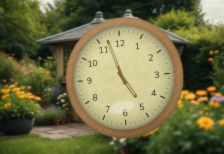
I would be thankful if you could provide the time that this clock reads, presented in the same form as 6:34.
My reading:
4:57
